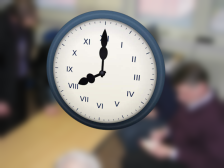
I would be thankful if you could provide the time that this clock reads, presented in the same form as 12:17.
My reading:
8:00
